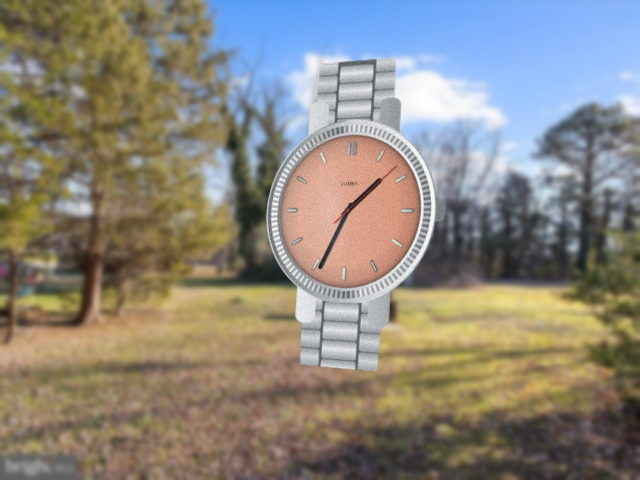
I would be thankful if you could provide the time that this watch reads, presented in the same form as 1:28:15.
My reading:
1:34:08
